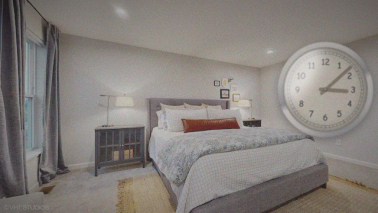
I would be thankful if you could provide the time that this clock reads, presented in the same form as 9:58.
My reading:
3:08
